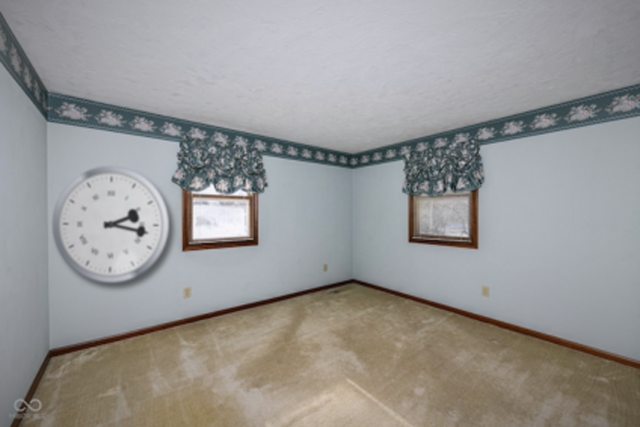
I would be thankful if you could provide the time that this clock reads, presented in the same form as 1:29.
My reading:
2:17
